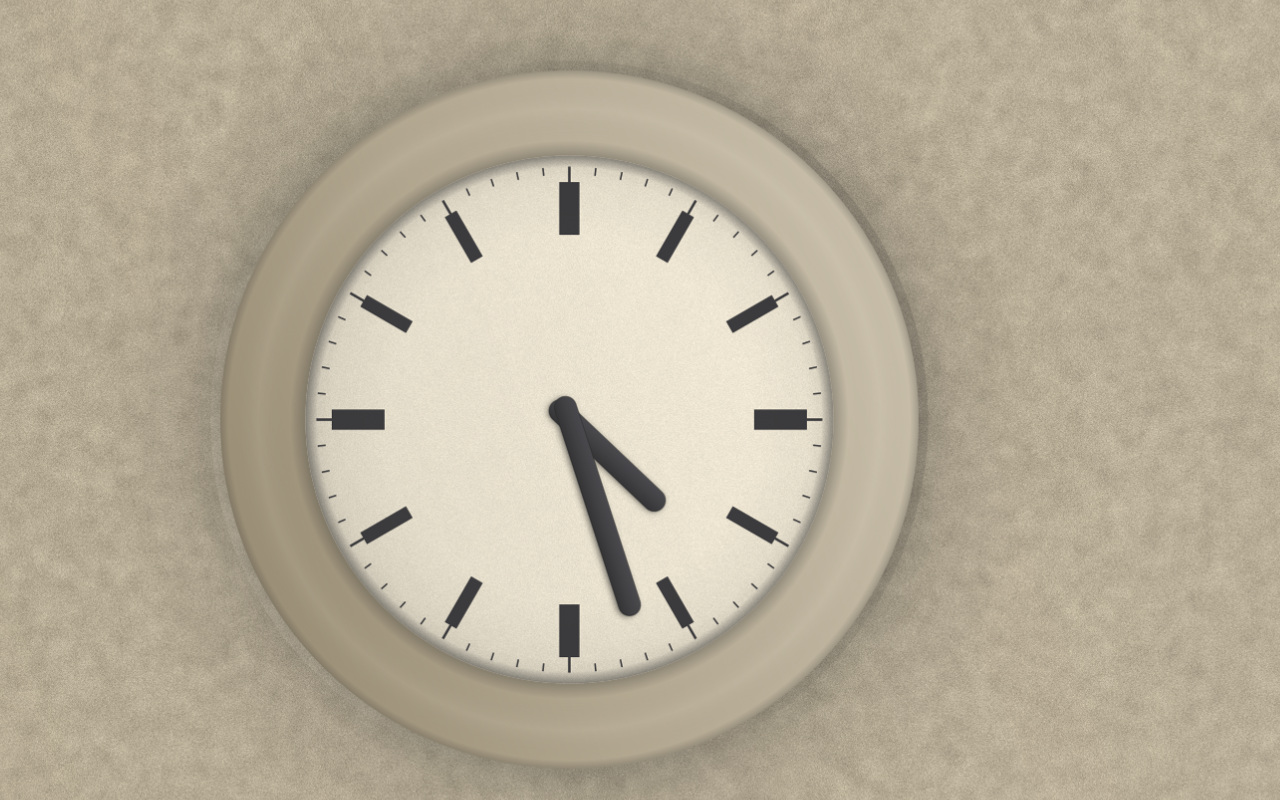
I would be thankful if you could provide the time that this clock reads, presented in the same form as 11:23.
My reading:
4:27
